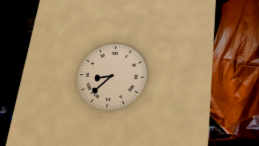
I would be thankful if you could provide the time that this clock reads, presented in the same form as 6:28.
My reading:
8:37
